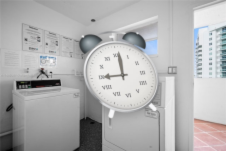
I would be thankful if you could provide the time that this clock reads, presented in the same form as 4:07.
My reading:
9:01
